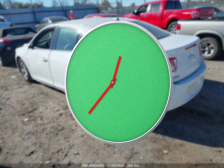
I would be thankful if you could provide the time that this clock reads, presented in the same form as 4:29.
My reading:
12:37
